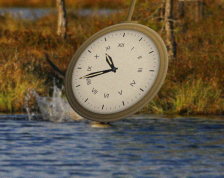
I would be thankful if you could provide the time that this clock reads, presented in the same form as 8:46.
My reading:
10:42
